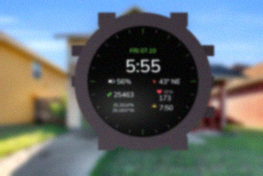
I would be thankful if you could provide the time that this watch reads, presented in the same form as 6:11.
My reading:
5:55
